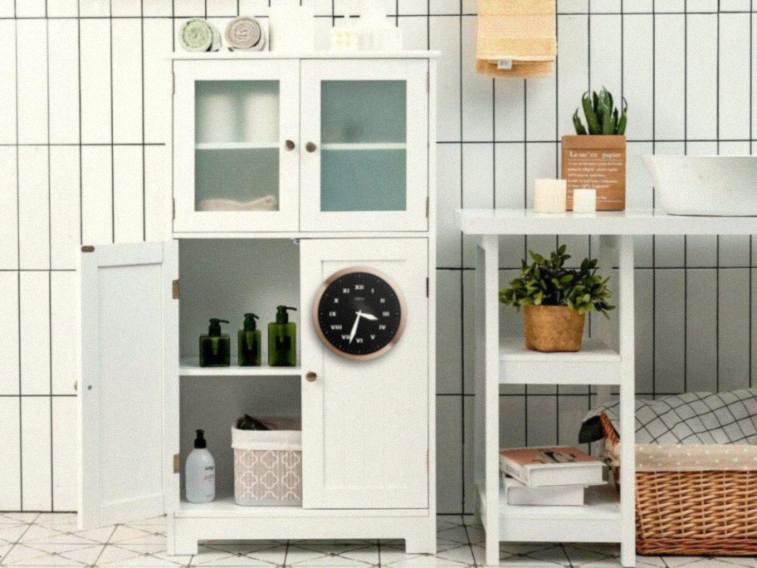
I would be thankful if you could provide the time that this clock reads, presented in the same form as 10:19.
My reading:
3:33
